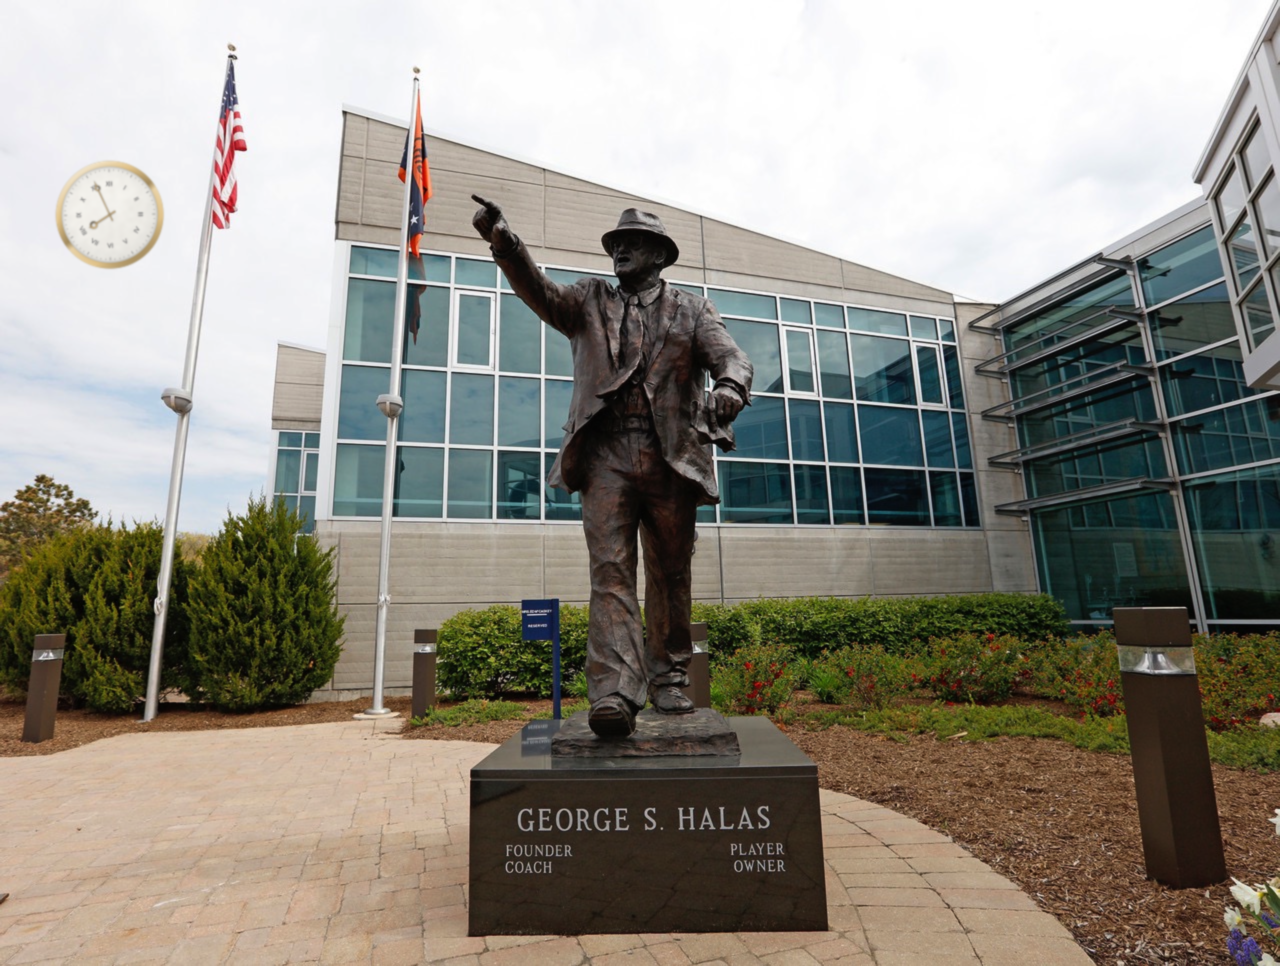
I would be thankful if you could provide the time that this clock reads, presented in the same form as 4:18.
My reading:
7:56
